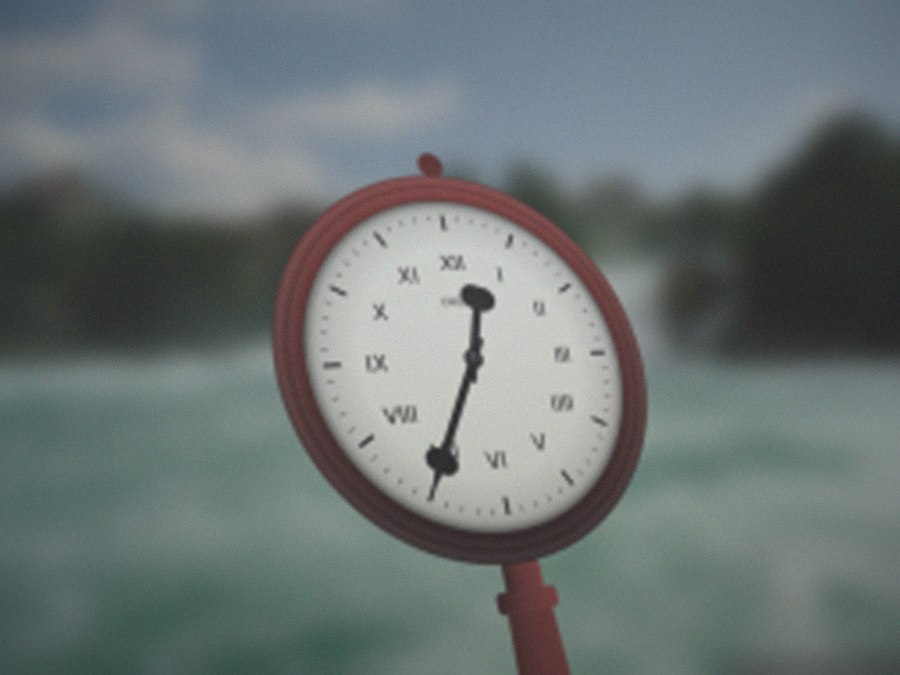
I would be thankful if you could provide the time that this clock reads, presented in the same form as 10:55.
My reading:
12:35
